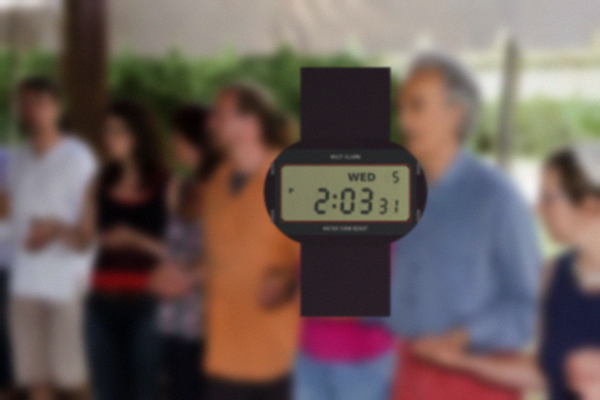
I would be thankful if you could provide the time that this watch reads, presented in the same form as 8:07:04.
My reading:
2:03:31
